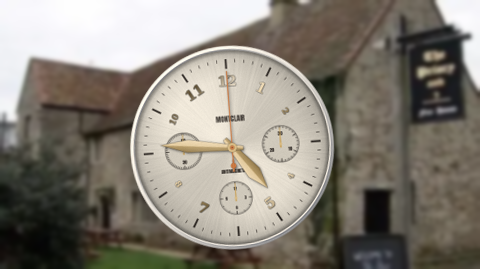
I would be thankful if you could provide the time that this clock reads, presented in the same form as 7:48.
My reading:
4:46
